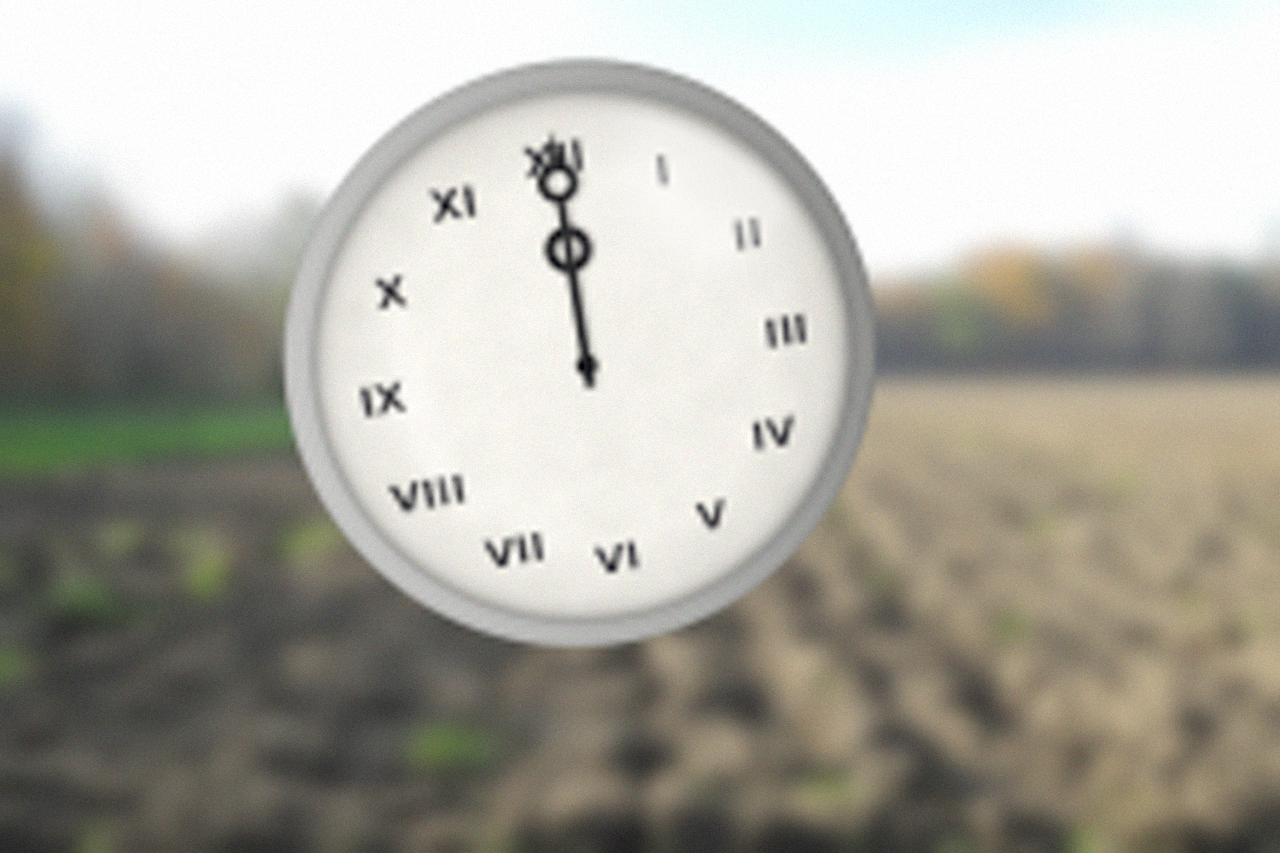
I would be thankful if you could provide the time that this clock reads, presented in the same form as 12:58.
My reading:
12:00
